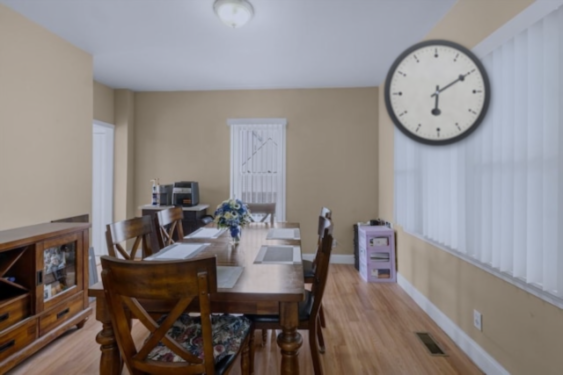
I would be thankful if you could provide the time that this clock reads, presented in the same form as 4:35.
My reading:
6:10
